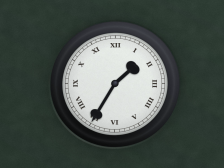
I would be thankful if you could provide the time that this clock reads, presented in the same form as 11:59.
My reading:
1:35
